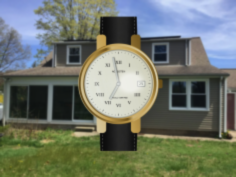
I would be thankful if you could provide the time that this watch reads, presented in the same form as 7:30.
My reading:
6:58
